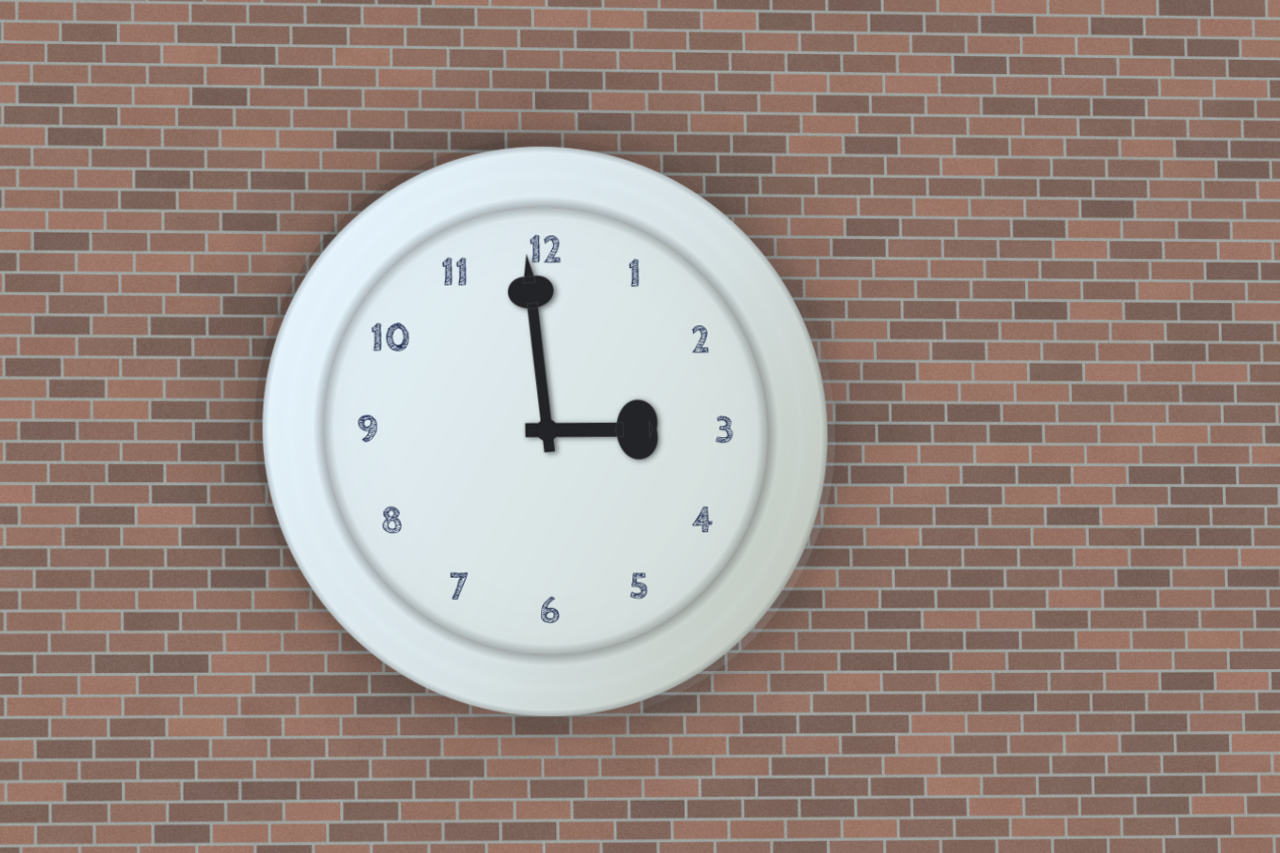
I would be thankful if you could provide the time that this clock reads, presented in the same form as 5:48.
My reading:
2:59
